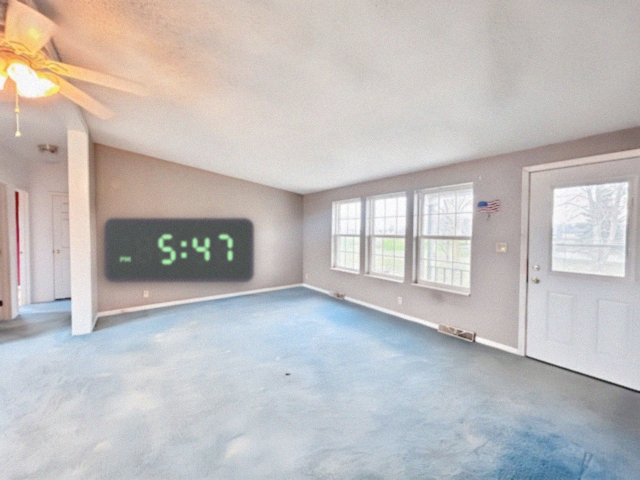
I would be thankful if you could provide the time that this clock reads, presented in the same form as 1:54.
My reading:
5:47
